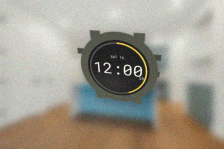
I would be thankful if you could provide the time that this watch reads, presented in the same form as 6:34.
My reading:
12:00
